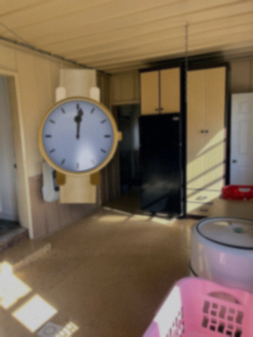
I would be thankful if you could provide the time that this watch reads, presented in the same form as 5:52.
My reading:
12:01
